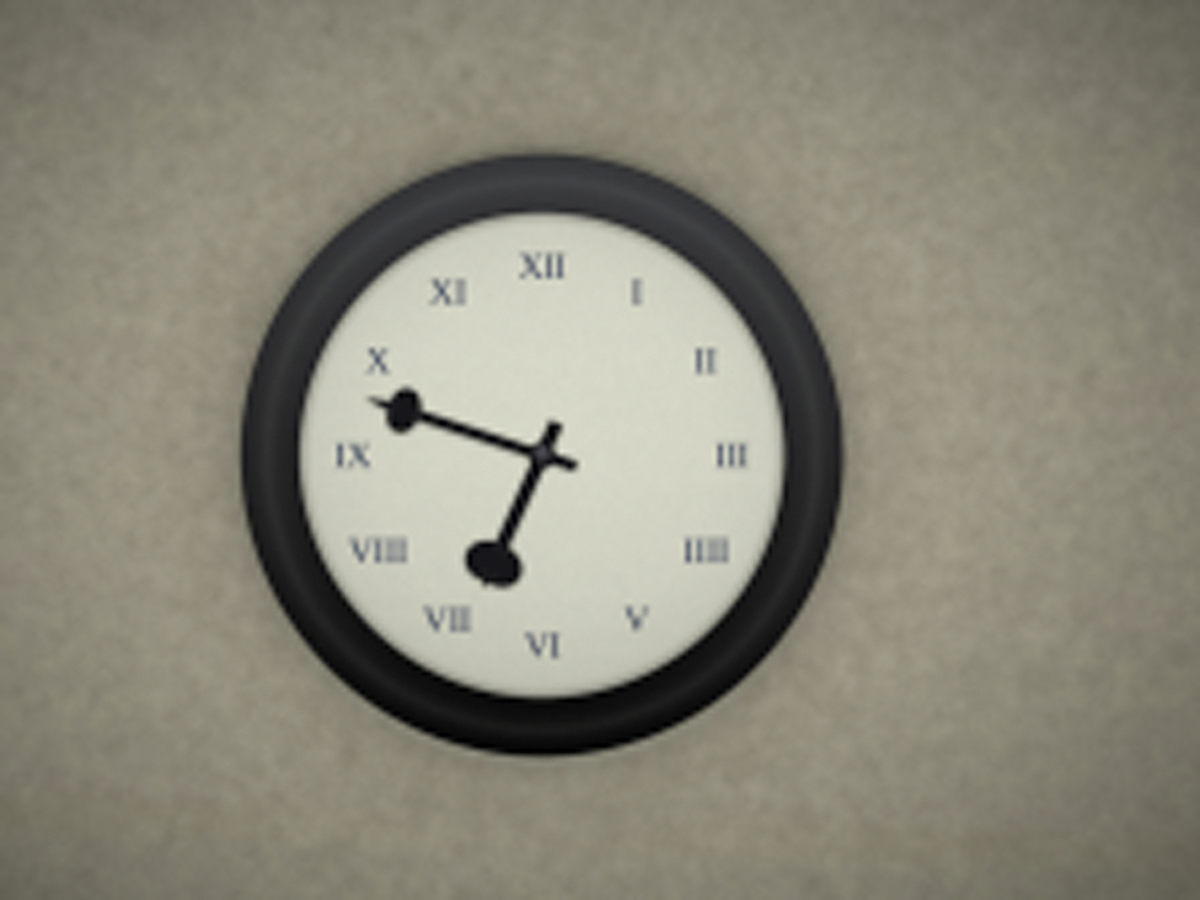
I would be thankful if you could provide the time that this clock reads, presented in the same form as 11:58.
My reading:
6:48
